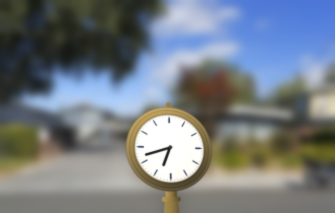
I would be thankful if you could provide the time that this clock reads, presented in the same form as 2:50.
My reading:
6:42
